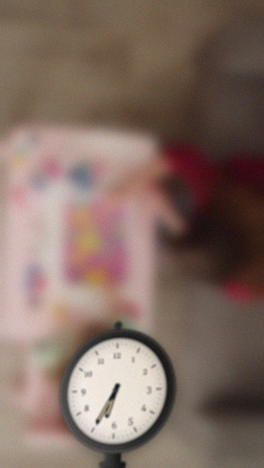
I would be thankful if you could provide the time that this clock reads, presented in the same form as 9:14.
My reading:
6:35
